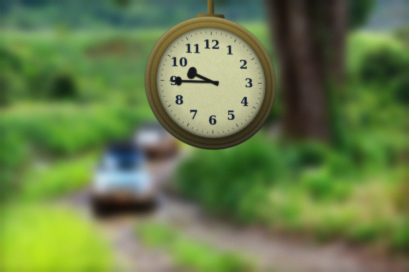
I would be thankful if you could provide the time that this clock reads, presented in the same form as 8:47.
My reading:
9:45
